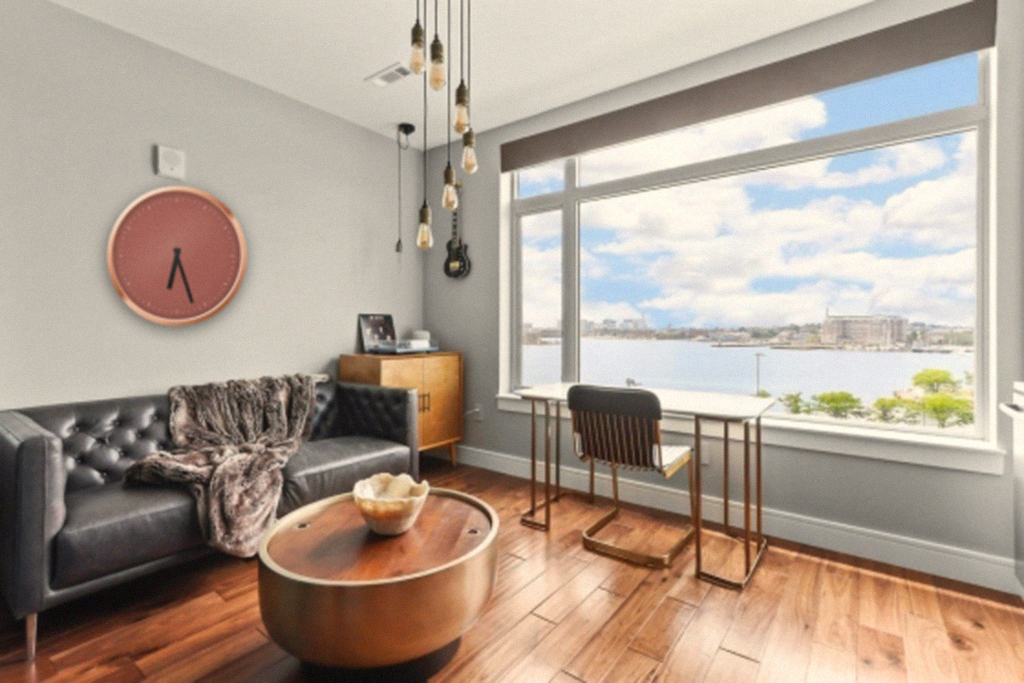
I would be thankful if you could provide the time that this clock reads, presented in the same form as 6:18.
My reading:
6:27
